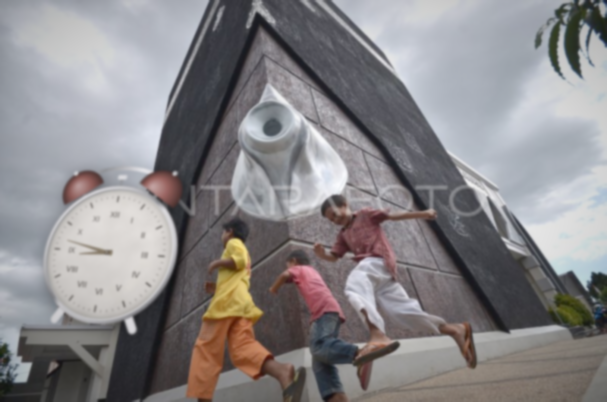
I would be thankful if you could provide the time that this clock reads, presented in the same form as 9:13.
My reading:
8:47
